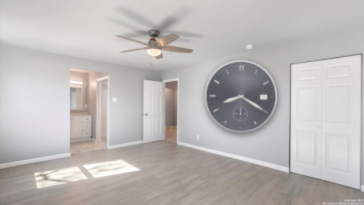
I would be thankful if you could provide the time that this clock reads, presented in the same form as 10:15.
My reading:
8:20
